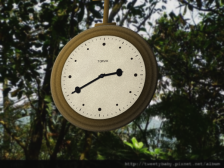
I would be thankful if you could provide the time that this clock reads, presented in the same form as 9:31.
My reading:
2:40
